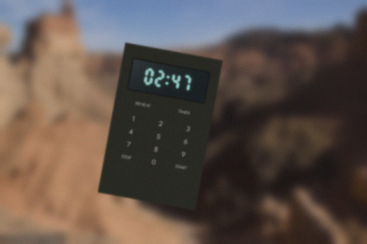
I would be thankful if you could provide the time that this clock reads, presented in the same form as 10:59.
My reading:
2:47
